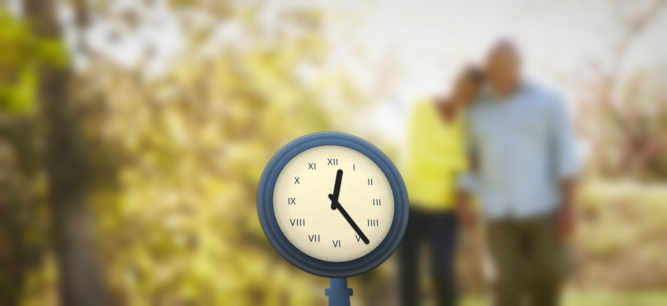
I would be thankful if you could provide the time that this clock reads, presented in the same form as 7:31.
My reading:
12:24
